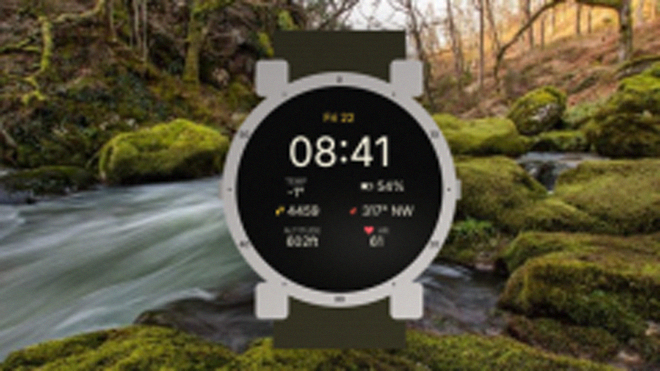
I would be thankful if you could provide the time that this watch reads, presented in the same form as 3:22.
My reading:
8:41
